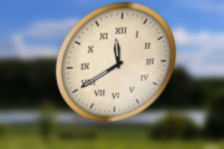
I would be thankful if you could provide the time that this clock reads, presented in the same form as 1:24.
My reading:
11:40
